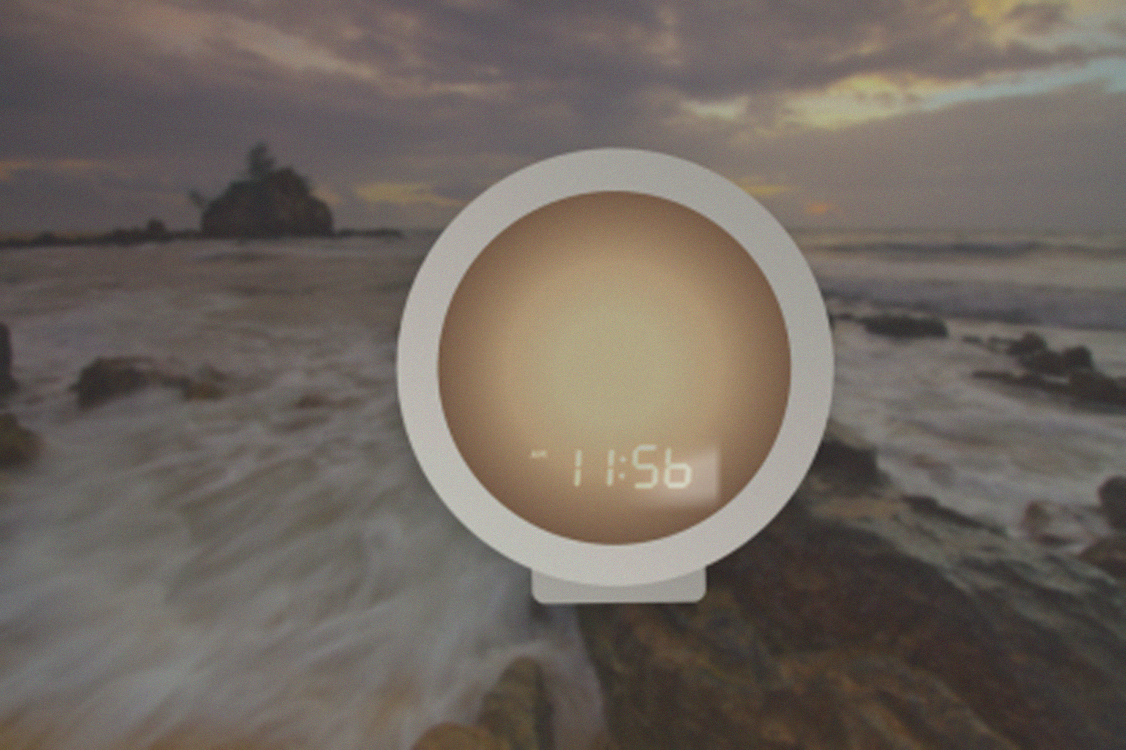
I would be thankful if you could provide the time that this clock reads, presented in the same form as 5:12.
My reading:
11:56
